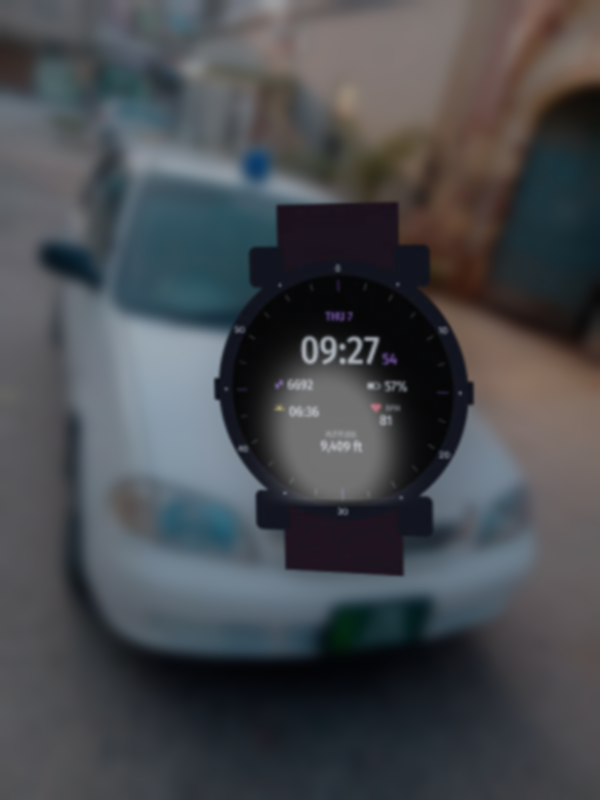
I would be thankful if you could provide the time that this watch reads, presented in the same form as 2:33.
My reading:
9:27
